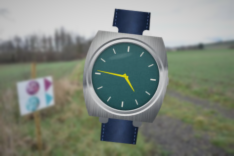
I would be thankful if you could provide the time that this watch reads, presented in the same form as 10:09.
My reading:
4:46
